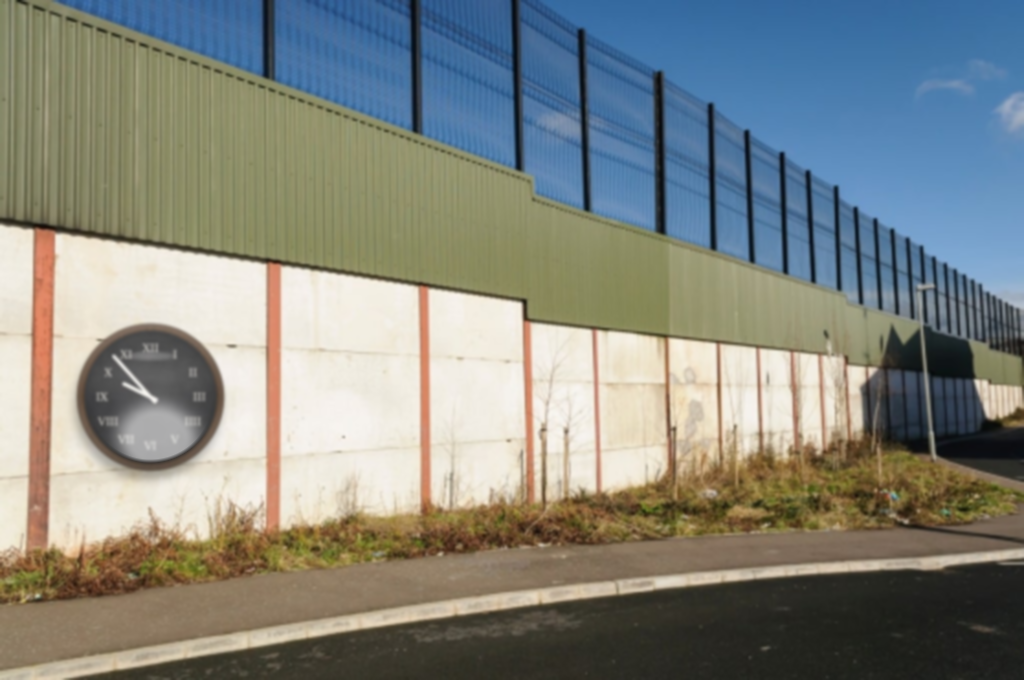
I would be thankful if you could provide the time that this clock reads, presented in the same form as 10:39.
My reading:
9:53
